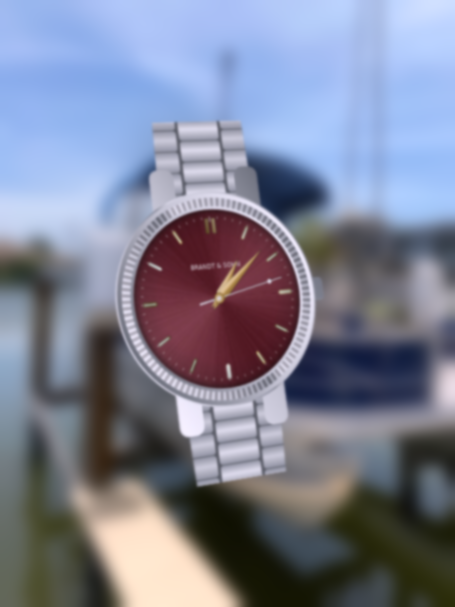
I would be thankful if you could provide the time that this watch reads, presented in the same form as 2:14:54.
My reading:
1:08:13
